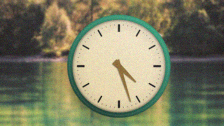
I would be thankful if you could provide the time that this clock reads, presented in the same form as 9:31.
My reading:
4:27
